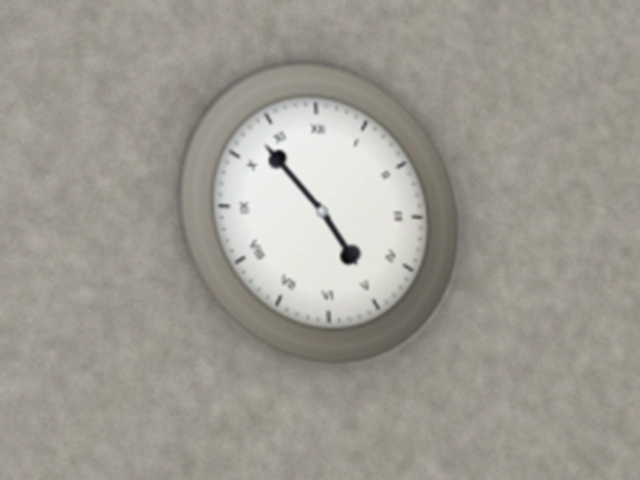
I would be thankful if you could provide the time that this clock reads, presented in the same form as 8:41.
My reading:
4:53
